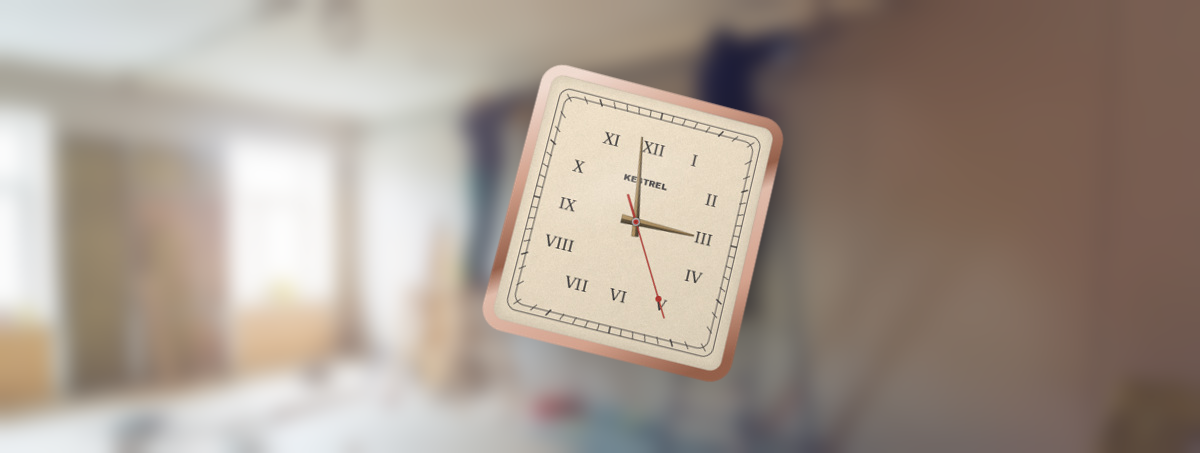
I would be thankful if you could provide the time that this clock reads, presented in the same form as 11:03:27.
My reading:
2:58:25
